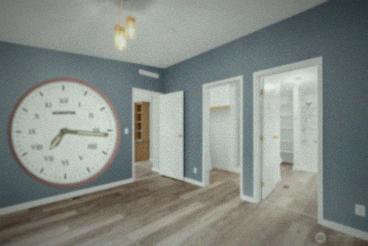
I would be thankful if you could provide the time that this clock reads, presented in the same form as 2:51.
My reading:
7:16
